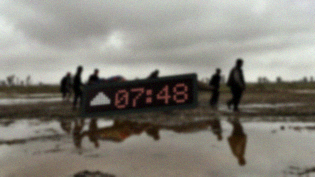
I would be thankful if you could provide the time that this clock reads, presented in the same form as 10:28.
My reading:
7:48
